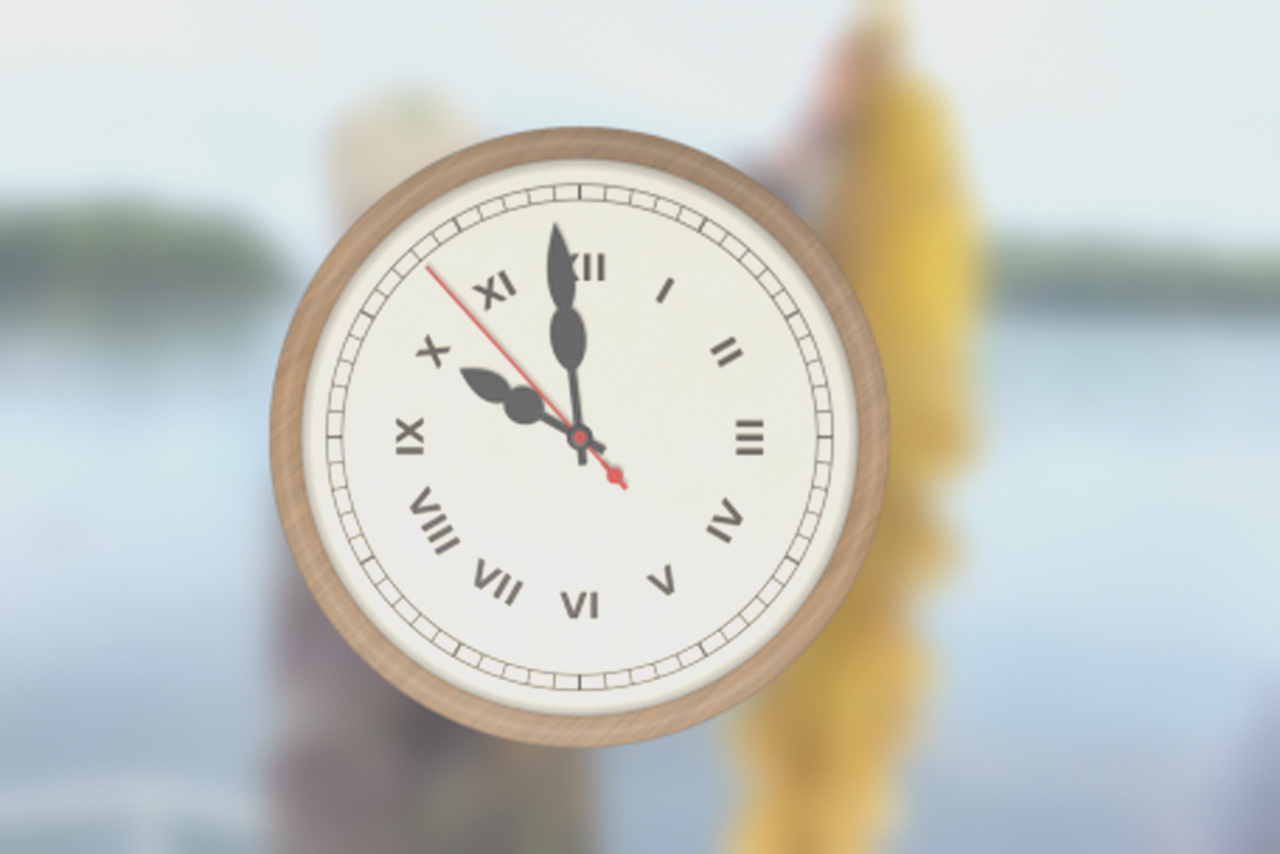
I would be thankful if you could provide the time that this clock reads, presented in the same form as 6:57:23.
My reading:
9:58:53
